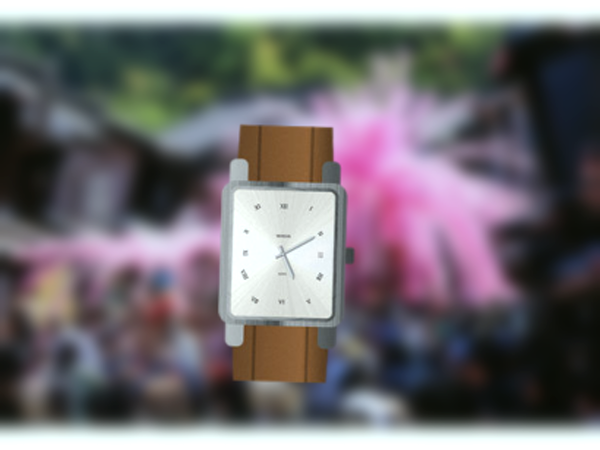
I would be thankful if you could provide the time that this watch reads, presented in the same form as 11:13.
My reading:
5:10
